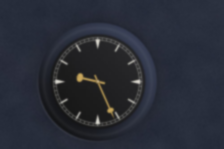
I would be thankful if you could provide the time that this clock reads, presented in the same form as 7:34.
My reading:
9:26
